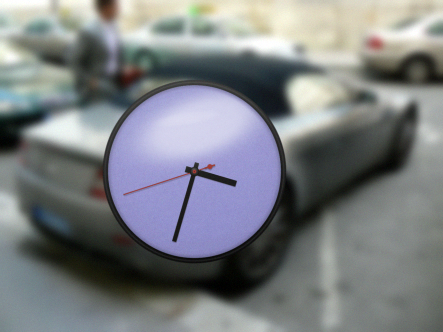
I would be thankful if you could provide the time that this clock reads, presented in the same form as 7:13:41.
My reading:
3:32:42
